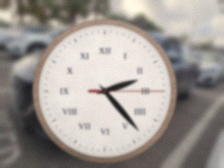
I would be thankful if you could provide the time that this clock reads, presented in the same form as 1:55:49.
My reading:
2:23:15
